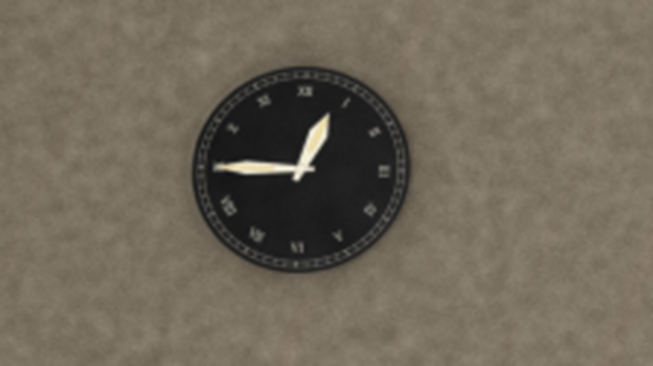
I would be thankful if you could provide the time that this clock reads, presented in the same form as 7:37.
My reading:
12:45
